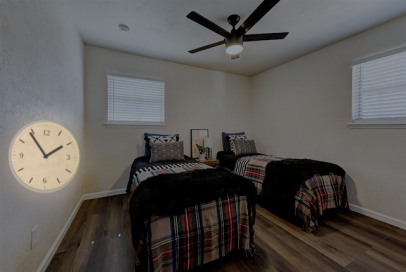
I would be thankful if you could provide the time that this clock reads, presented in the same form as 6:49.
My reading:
1:54
